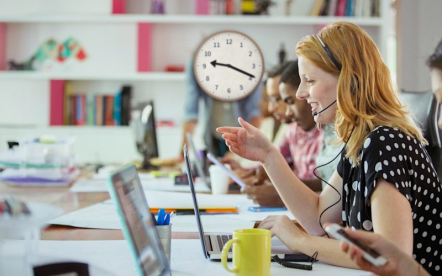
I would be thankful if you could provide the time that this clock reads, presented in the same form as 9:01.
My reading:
9:19
